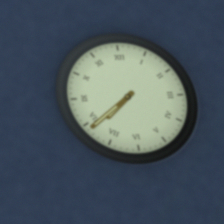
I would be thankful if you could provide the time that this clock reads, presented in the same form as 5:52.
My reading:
7:39
